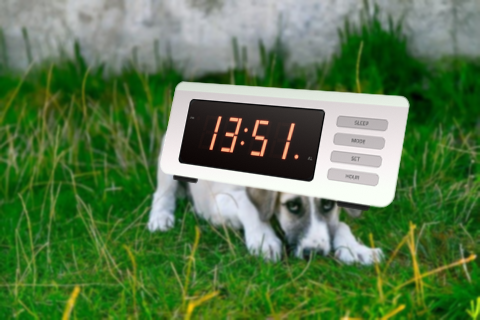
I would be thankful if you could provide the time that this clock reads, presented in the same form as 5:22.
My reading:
13:51
